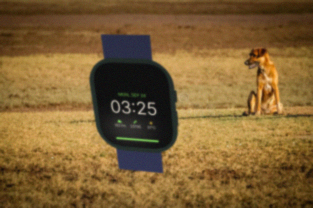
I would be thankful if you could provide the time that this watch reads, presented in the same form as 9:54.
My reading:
3:25
